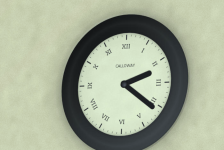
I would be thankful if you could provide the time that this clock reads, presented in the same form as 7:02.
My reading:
2:21
